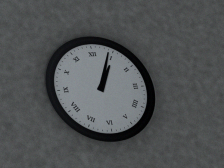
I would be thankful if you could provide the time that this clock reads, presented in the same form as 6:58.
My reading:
1:04
